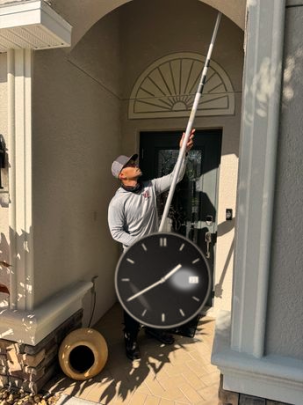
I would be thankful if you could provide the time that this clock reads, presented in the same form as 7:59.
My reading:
1:40
